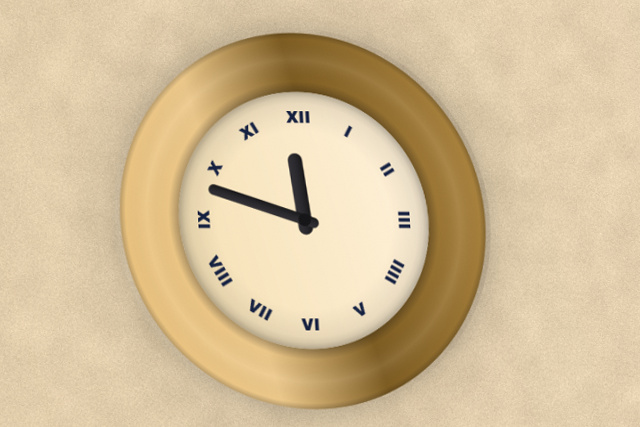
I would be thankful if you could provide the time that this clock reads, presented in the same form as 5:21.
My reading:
11:48
